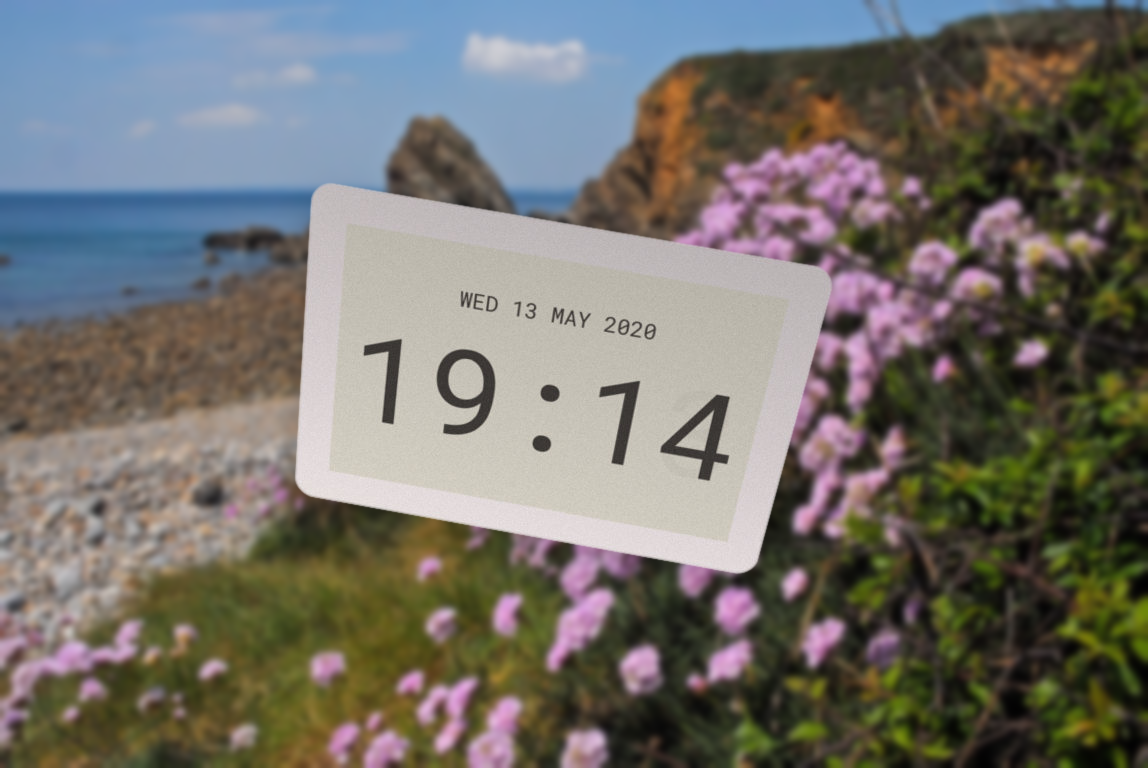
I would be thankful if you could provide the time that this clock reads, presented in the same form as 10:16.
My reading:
19:14
